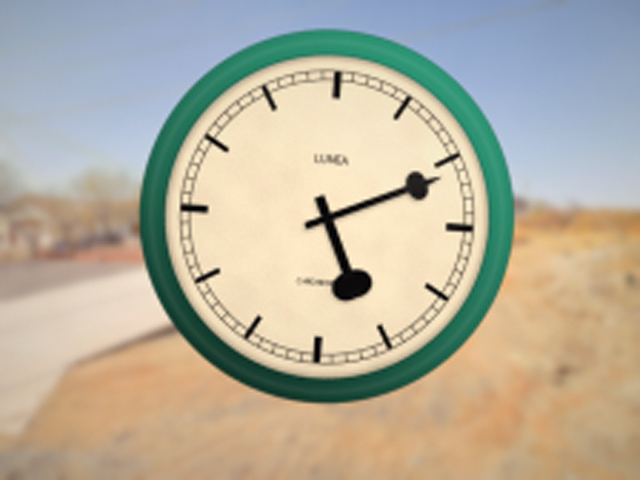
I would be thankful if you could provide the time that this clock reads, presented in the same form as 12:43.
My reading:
5:11
